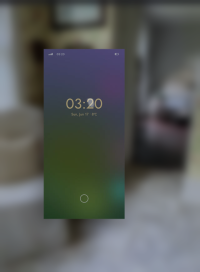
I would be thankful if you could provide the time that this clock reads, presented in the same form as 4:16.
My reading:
3:20
